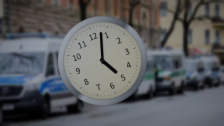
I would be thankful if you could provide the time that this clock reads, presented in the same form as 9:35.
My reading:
5:03
